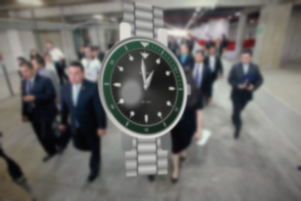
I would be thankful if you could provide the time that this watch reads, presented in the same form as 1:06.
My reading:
12:59
